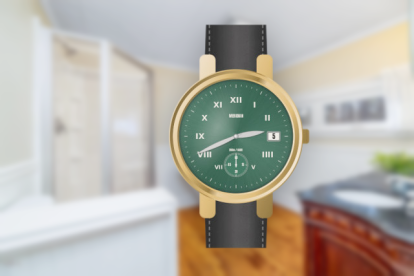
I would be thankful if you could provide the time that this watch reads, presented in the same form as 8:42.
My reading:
2:41
